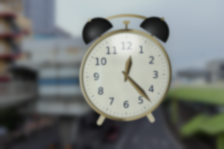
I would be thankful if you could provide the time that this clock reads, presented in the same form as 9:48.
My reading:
12:23
